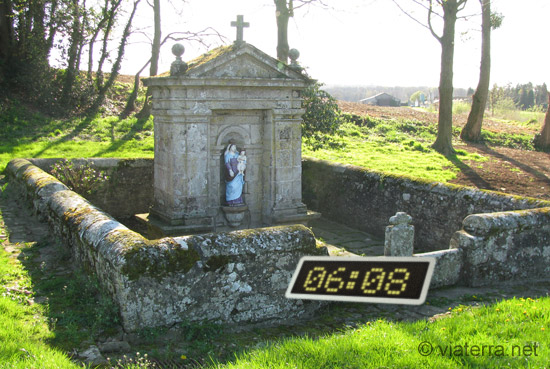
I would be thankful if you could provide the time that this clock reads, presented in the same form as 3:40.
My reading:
6:08
